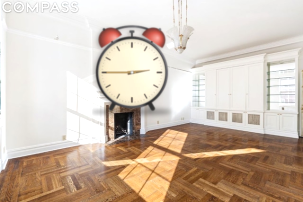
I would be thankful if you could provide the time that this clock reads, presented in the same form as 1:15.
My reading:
2:45
